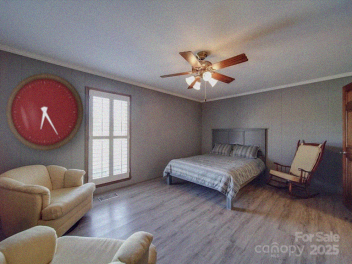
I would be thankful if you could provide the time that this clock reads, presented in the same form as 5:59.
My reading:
6:25
